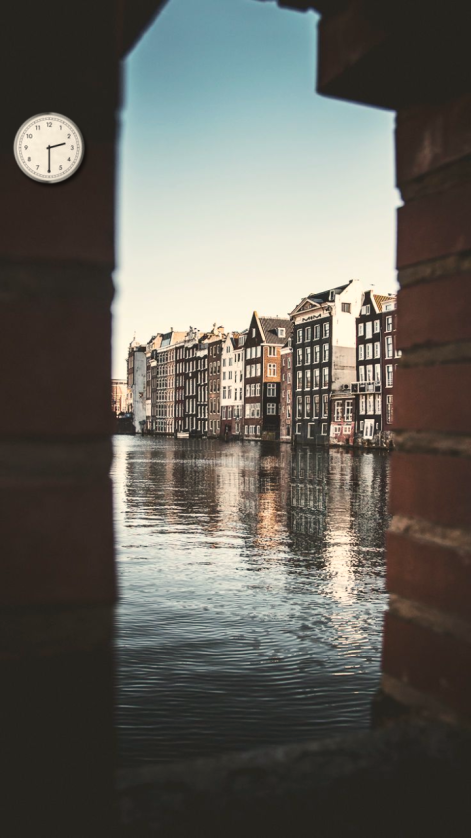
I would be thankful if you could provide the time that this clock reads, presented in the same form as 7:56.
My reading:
2:30
